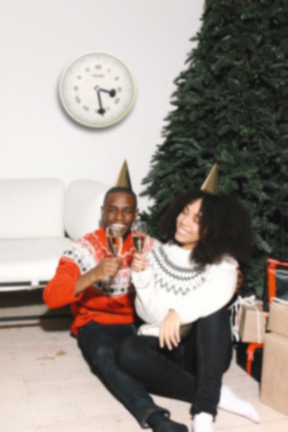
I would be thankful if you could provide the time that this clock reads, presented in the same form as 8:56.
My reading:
3:28
